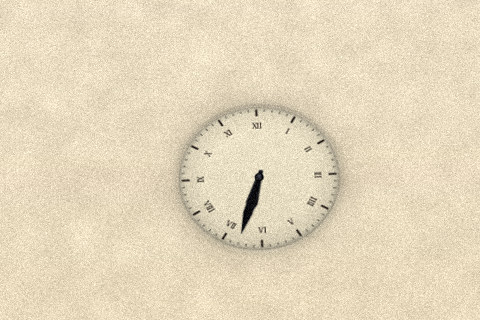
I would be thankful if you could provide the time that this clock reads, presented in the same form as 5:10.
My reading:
6:33
